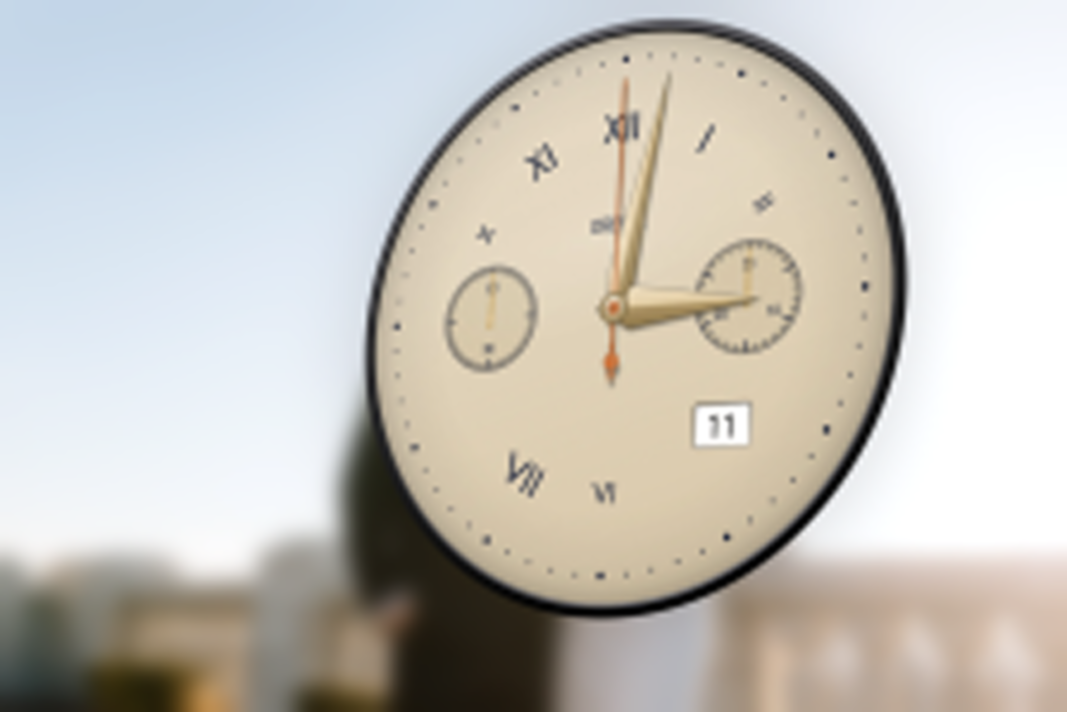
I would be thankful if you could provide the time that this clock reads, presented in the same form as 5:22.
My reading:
3:02
